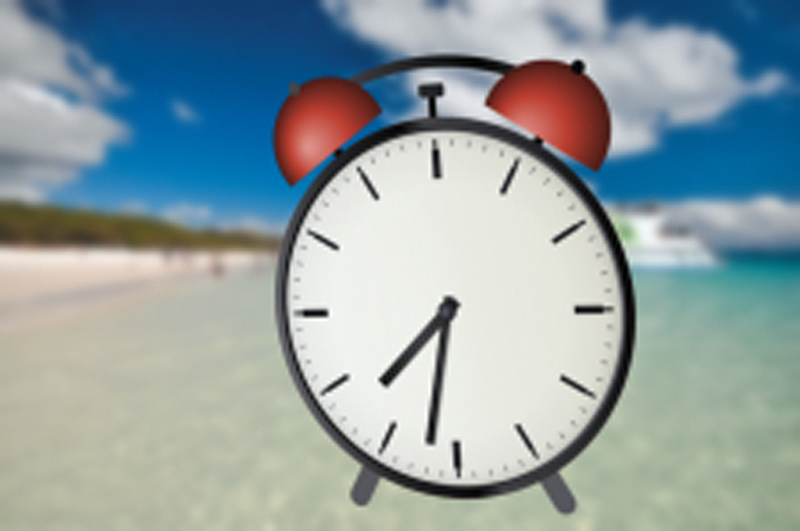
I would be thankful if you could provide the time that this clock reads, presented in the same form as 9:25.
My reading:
7:32
